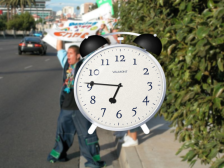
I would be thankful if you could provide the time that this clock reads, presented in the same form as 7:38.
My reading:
6:46
